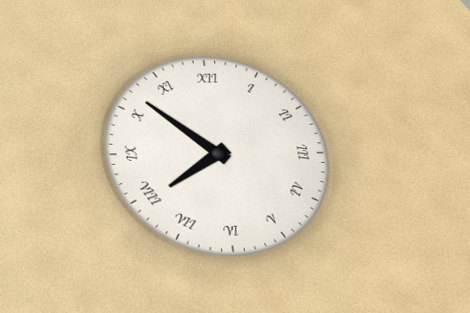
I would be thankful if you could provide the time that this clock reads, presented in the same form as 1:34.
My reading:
7:52
